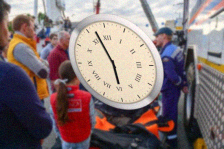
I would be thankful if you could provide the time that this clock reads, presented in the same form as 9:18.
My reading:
5:57
